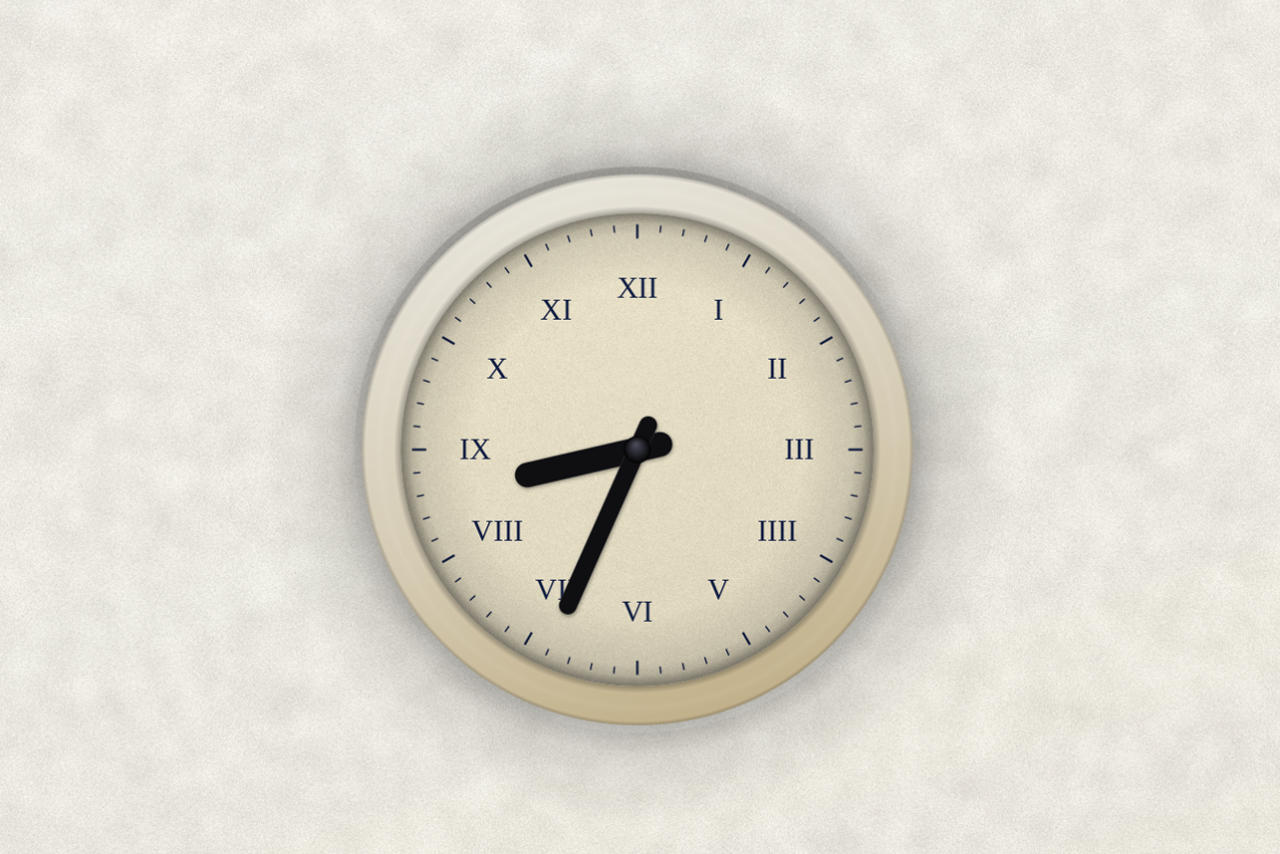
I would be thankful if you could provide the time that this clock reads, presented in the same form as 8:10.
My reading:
8:34
